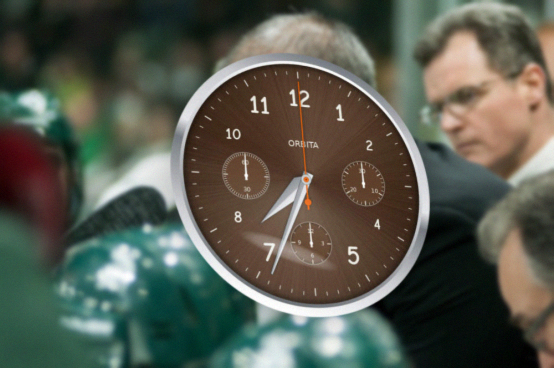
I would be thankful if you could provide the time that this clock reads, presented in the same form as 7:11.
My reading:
7:34
